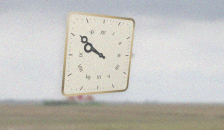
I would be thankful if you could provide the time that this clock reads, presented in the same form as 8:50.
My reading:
9:51
